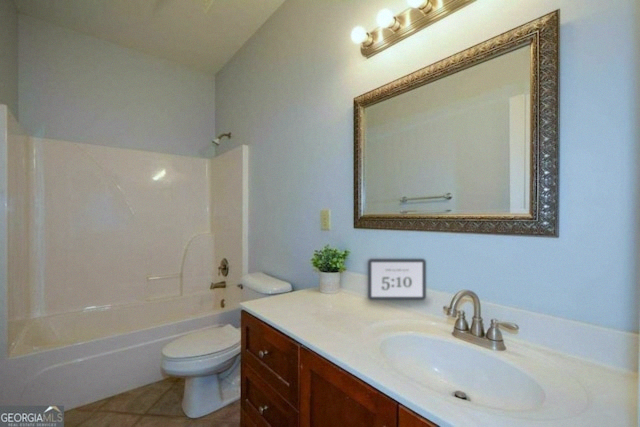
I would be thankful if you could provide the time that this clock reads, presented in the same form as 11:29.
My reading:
5:10
